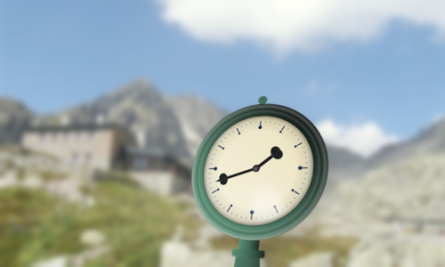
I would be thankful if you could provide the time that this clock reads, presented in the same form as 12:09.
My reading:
1:42
